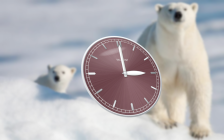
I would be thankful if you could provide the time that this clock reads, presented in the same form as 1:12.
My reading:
3:00
